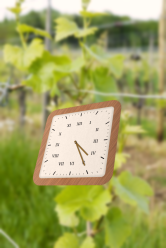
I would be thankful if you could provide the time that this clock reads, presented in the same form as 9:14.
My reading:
4:25
